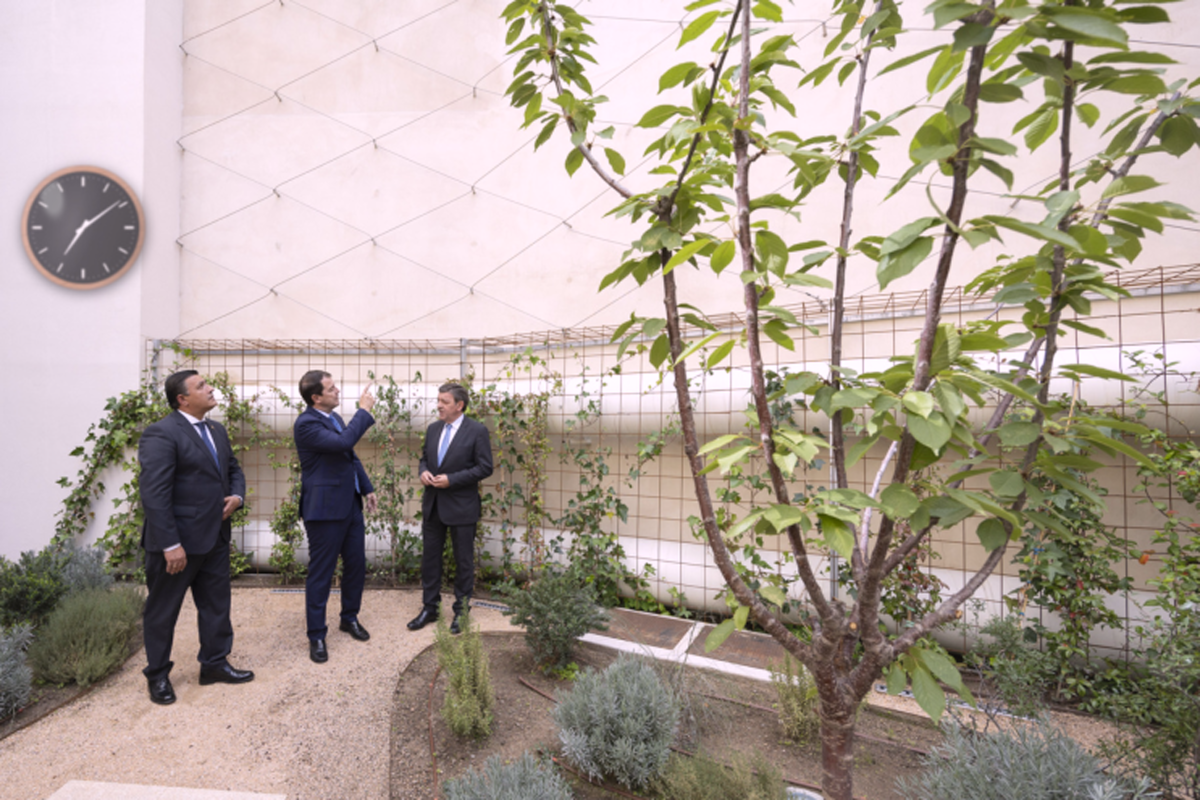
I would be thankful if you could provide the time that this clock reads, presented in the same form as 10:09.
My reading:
7:09
